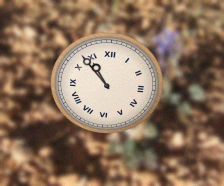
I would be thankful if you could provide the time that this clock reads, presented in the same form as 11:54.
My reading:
10:53
